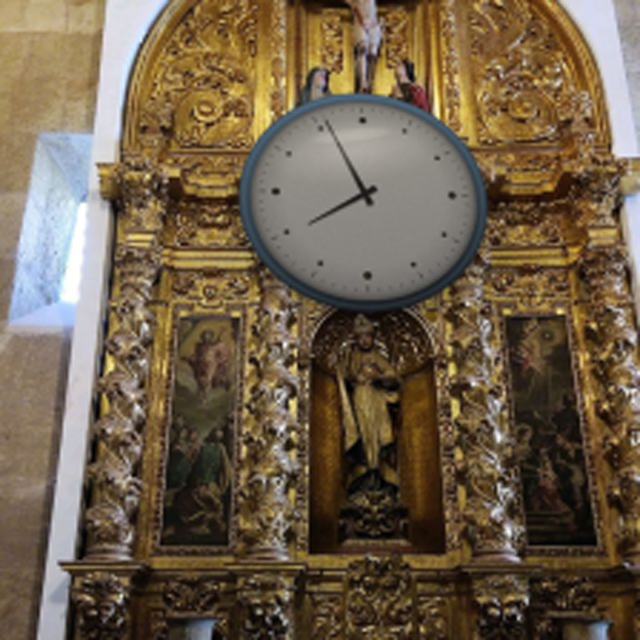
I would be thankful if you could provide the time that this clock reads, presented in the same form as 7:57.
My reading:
7:56
